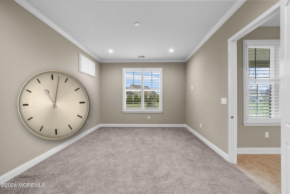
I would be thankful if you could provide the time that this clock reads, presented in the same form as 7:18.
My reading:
11:02
